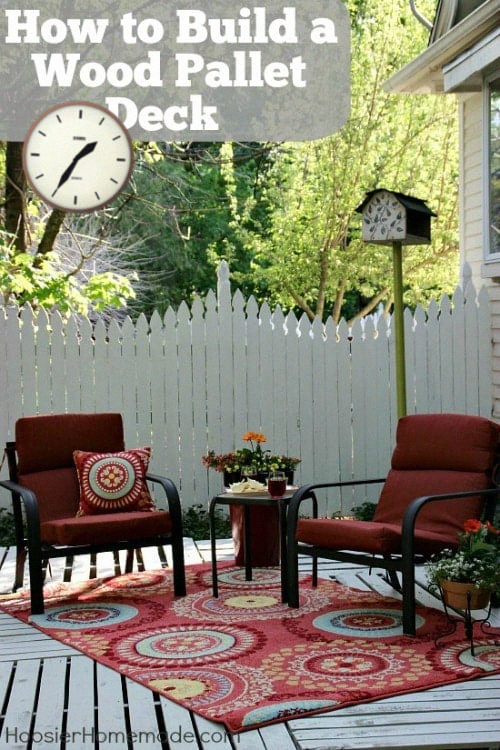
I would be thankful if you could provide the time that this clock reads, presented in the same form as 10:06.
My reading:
1:35
